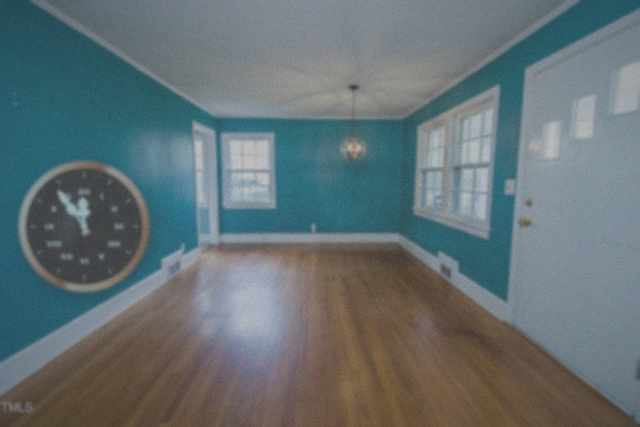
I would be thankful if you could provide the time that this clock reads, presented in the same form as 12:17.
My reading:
11:54
